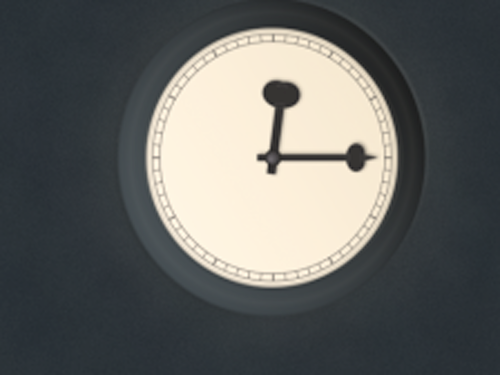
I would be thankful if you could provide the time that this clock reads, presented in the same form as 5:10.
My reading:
12:15
